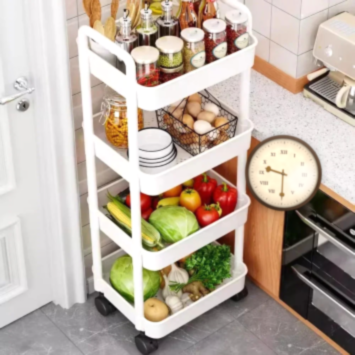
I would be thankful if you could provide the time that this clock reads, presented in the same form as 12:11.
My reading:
9:30
